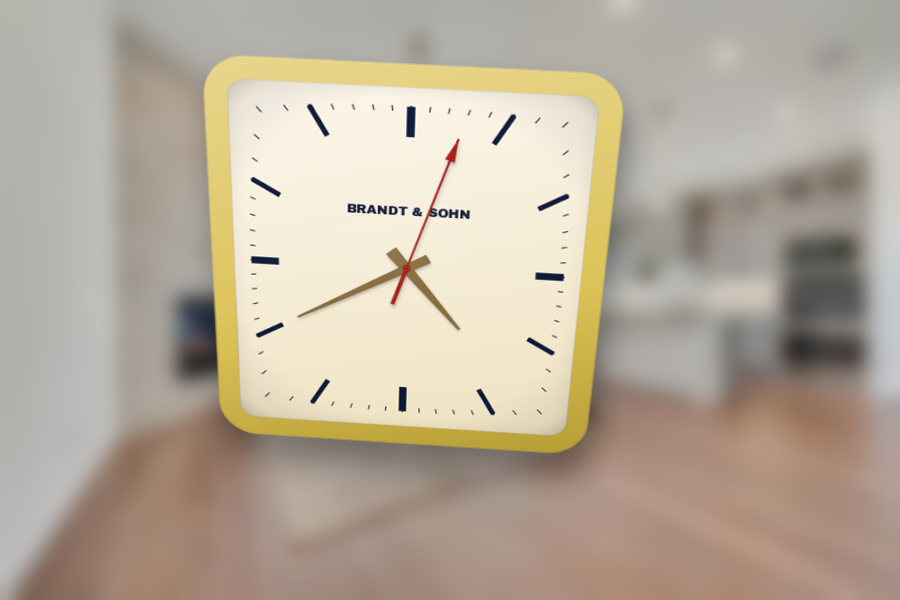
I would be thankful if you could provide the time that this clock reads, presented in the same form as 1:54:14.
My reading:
4:40:03
